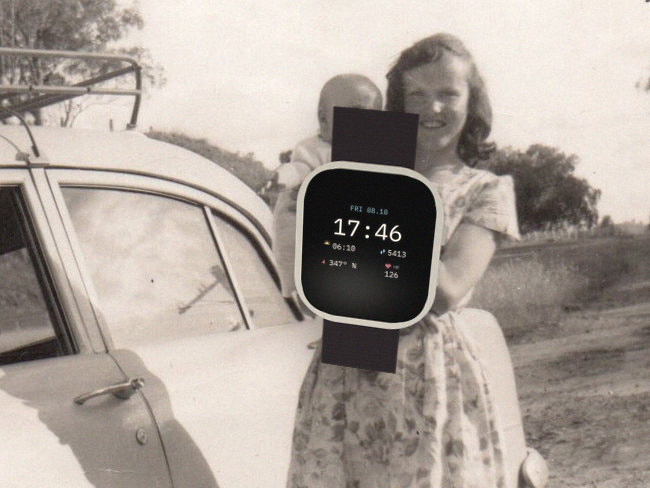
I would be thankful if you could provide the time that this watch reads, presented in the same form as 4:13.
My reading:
17:46
